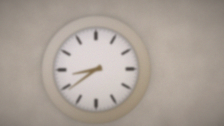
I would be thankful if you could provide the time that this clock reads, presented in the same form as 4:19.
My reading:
8:39
